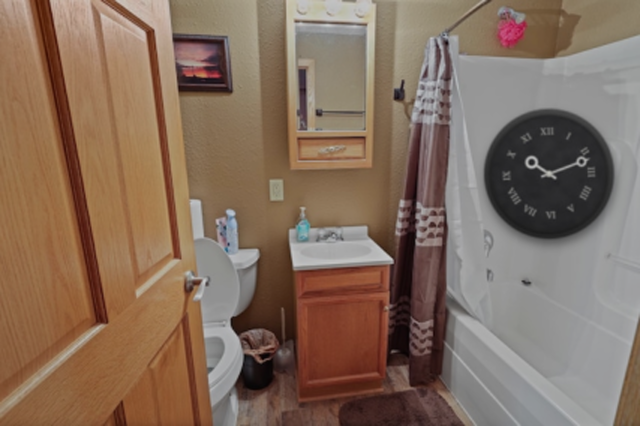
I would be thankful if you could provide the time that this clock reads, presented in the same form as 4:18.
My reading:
10:12
